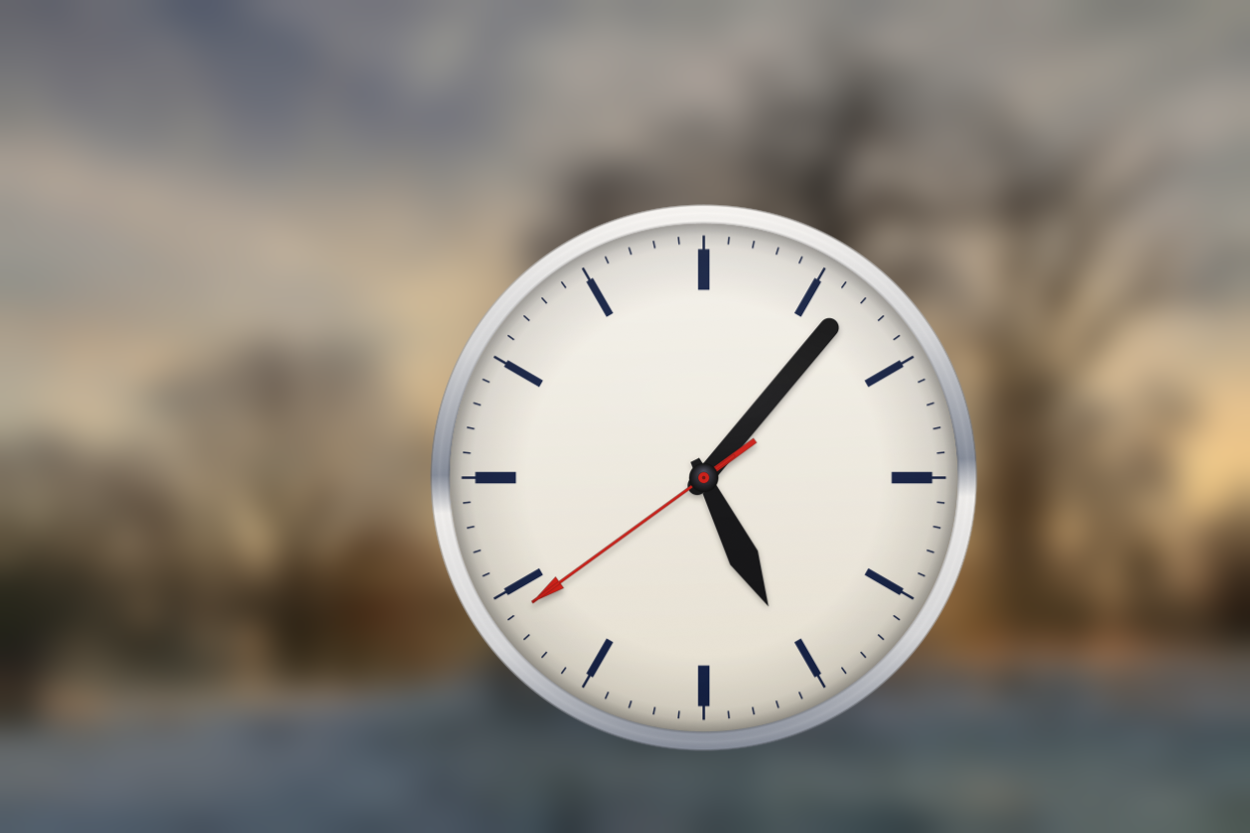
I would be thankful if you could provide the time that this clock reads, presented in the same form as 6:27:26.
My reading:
5:06:39
